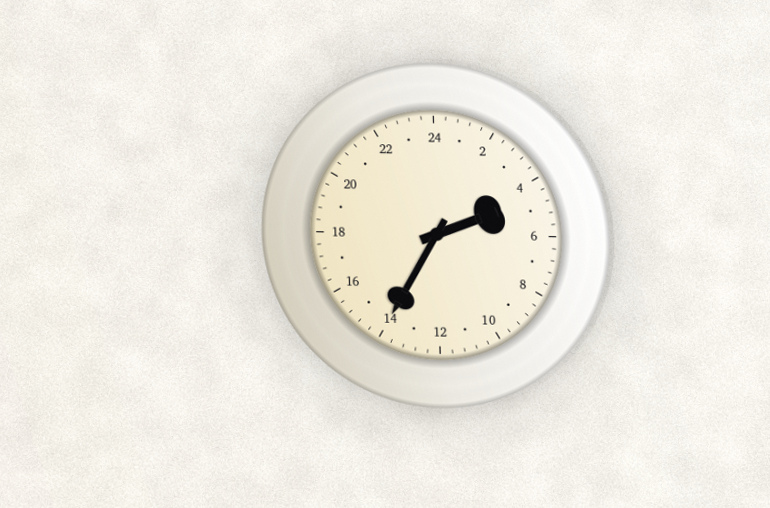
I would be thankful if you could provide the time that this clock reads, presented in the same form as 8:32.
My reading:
4:35
